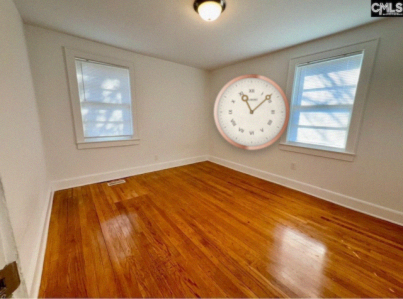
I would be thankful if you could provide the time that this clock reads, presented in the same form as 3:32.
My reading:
11:08
